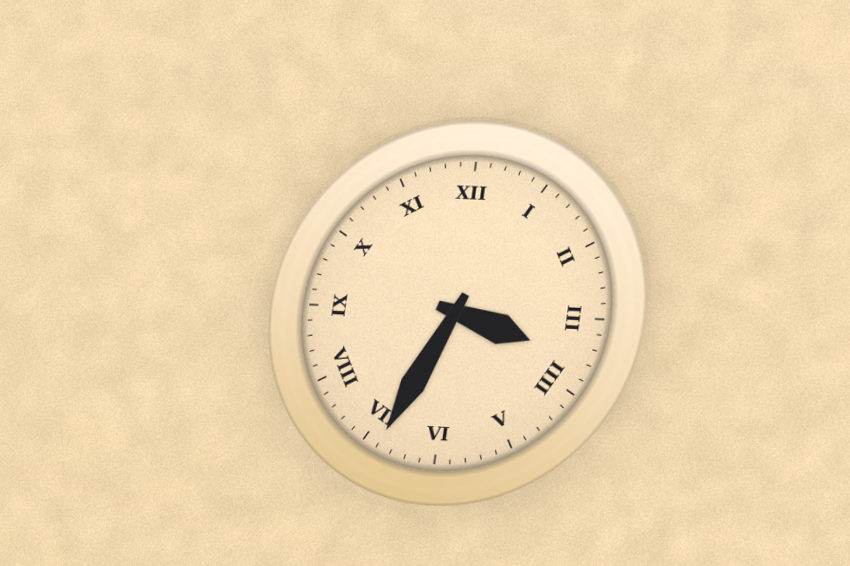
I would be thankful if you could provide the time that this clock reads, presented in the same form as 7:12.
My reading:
3:34
